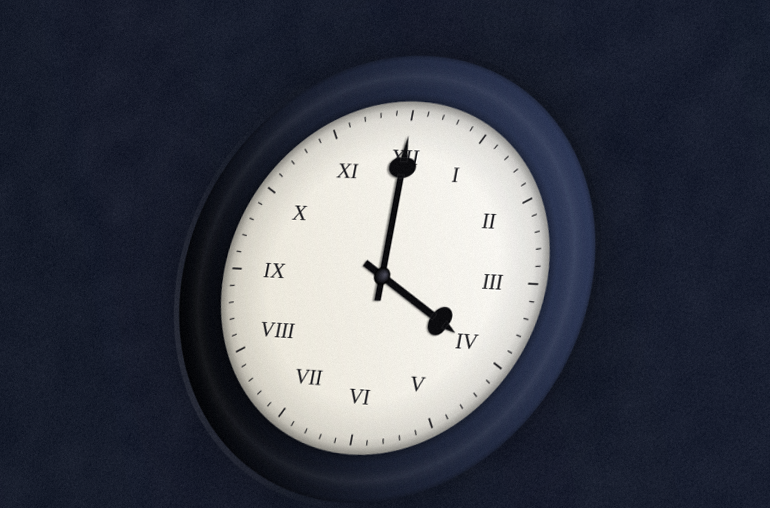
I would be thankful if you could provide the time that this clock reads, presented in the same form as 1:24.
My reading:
4:00
